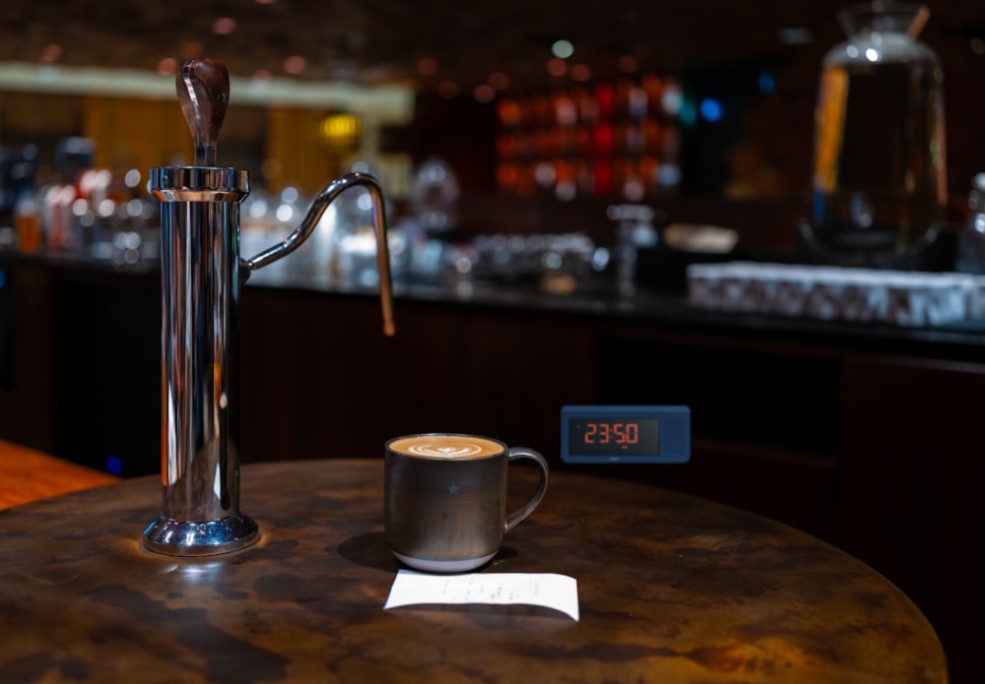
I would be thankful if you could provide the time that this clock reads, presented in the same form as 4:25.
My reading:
23:50
